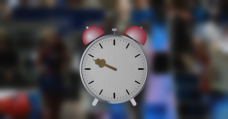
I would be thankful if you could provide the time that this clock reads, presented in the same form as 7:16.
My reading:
9:49
